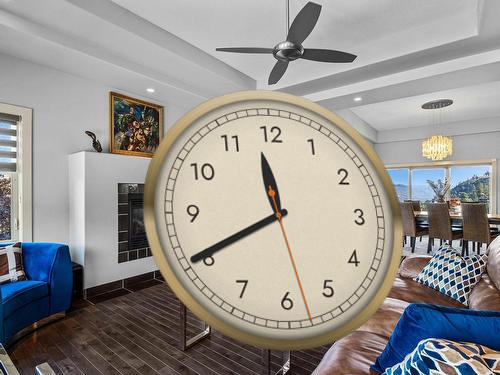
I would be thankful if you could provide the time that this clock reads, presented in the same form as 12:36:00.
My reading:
11:40:28
